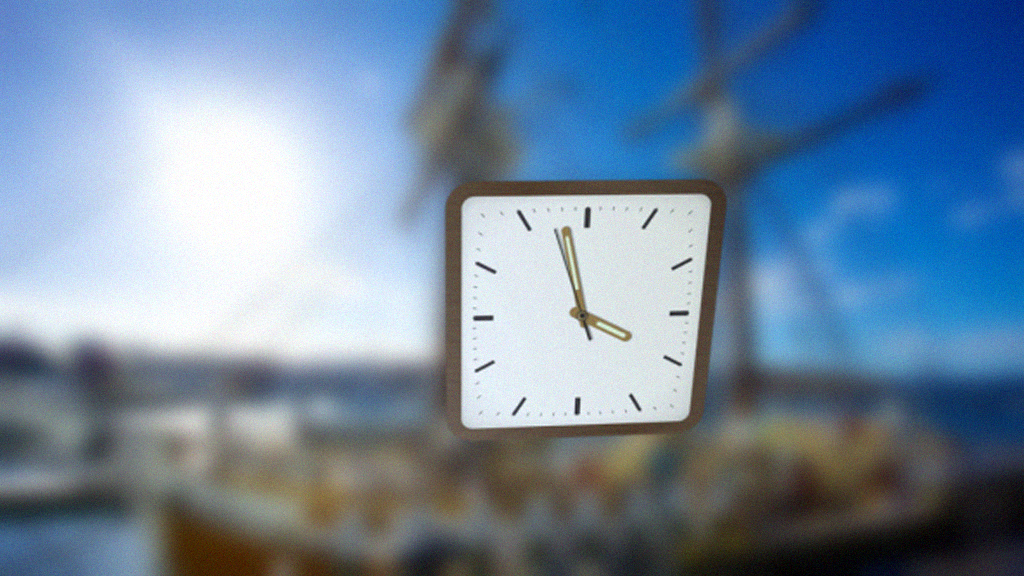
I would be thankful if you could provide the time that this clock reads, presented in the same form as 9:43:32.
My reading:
3:57:57
